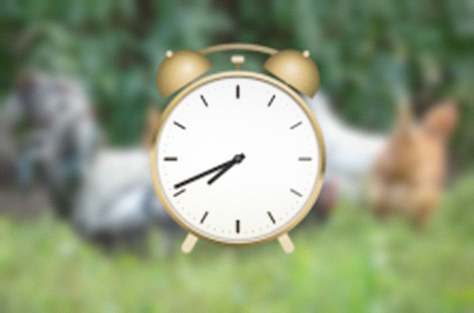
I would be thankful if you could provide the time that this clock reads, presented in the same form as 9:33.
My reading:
7:41
